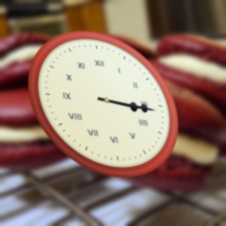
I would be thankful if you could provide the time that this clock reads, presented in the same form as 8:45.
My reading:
3:16
